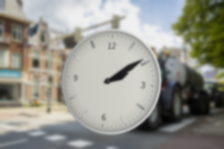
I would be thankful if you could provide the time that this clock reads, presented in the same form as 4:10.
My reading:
2:09
